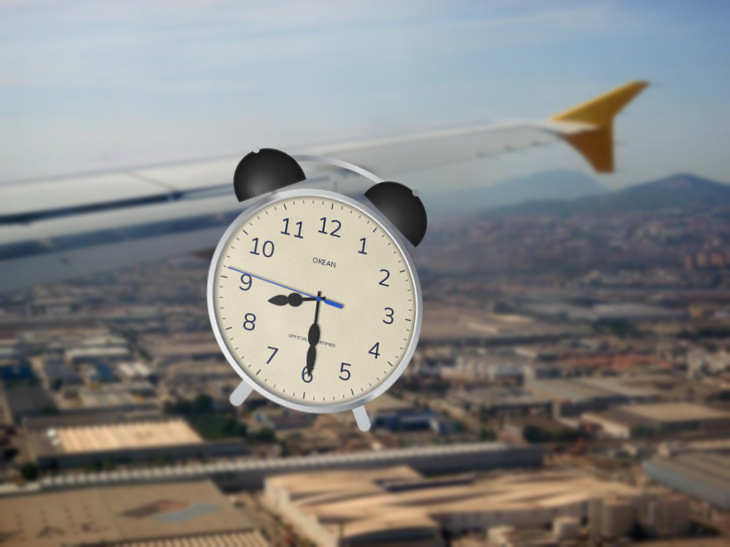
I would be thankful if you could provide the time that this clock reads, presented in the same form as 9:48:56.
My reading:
8:29:46
